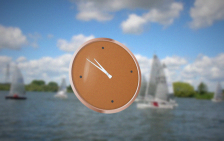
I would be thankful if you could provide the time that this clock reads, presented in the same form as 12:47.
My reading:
10:52
